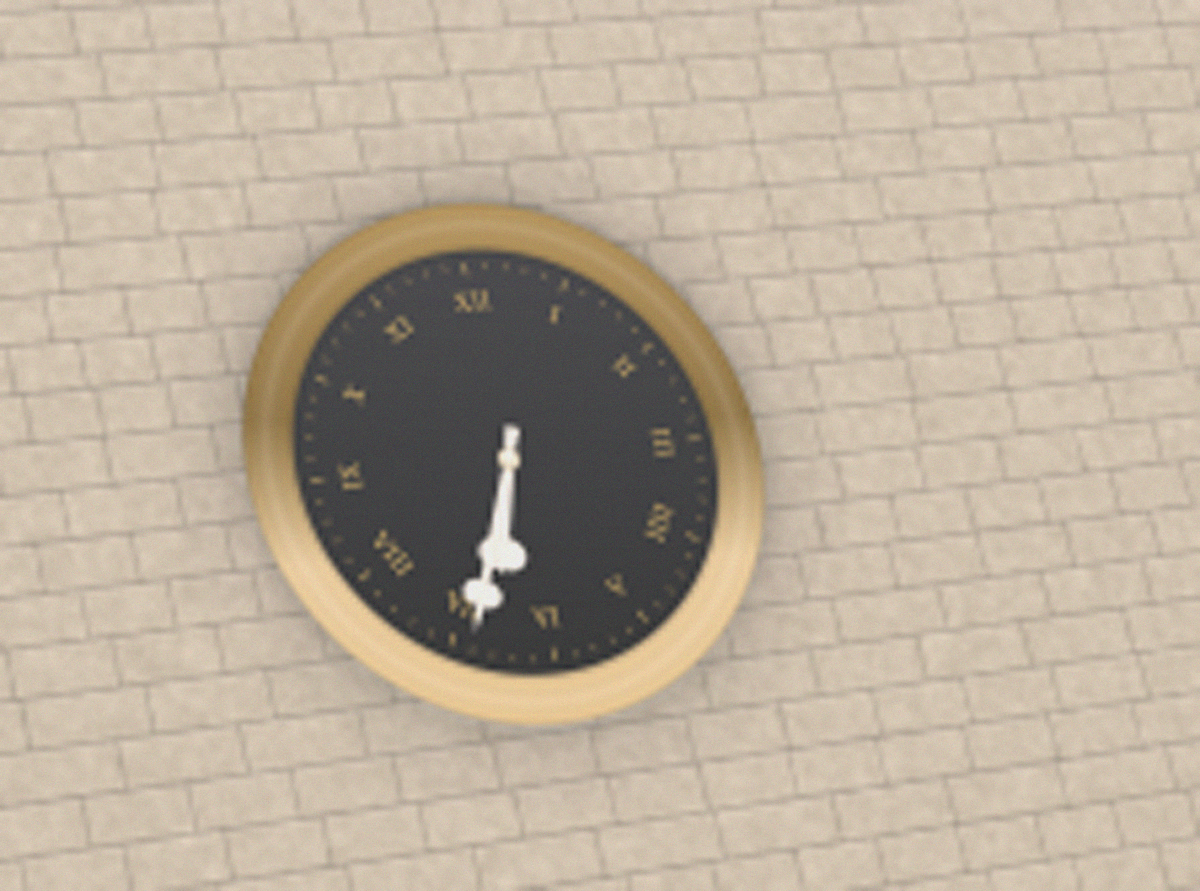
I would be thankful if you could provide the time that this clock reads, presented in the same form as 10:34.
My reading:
6:34
